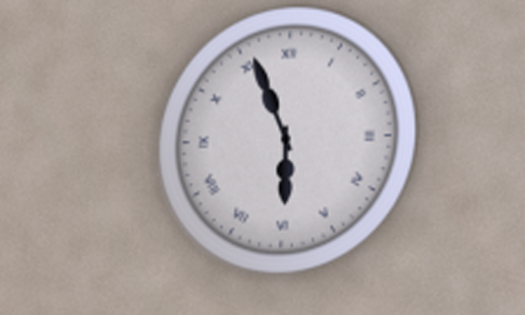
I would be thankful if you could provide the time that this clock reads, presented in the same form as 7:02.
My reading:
5:56
